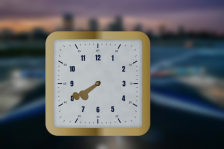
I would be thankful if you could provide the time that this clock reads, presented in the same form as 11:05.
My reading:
7:40
